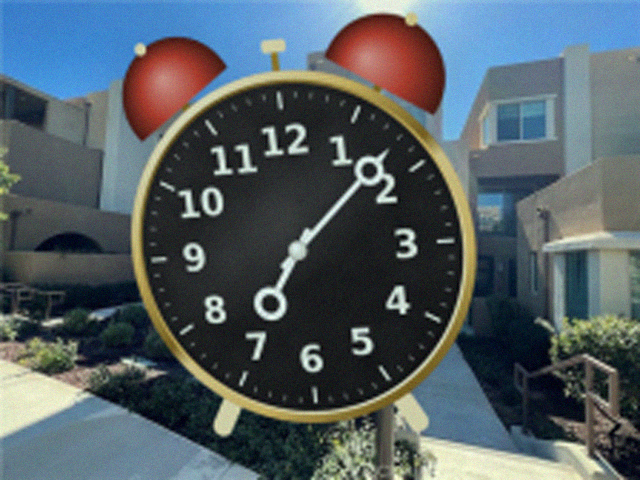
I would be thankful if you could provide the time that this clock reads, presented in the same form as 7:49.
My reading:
7:08
